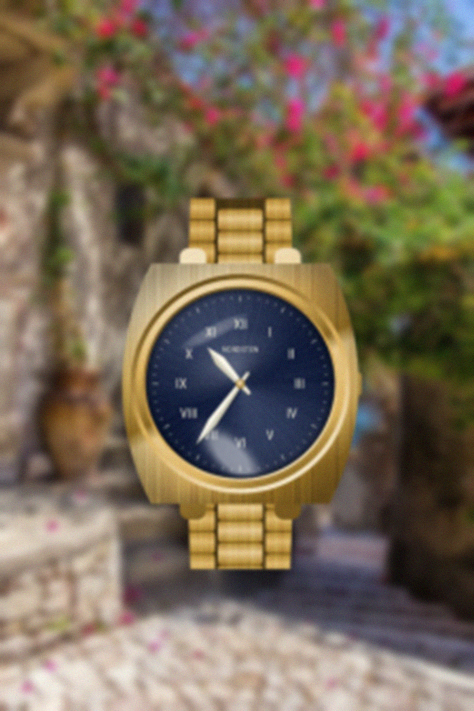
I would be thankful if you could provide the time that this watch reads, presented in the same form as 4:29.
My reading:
10:36
